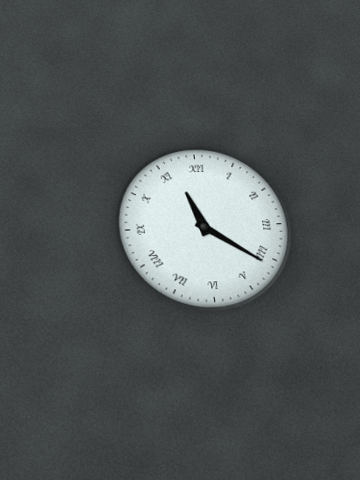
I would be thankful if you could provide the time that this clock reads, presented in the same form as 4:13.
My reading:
11:21
